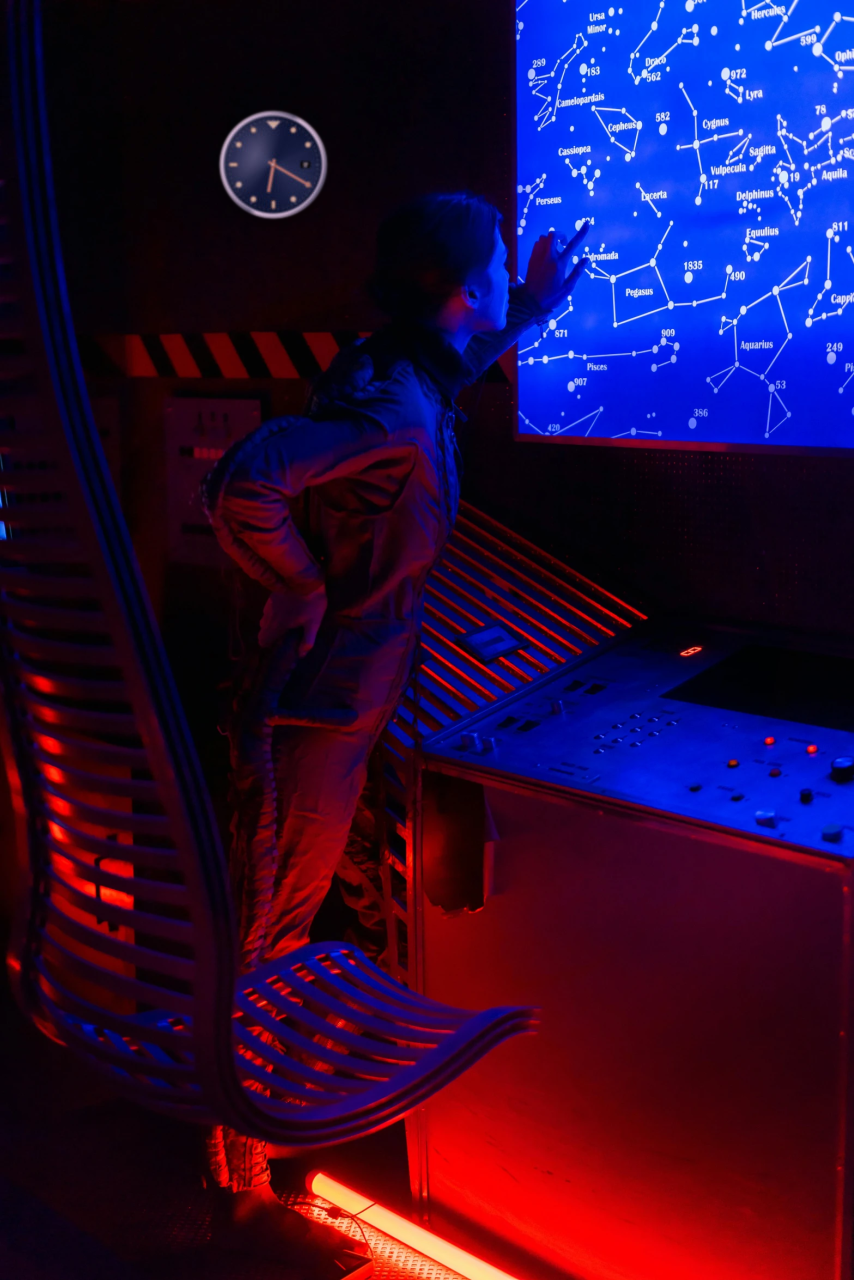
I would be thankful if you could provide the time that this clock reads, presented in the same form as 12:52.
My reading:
6:20
